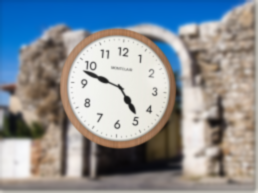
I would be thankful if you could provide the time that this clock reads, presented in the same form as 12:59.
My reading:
4:48
